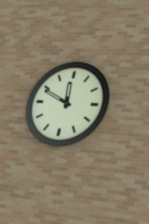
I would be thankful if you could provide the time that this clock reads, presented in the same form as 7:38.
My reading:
11:49
